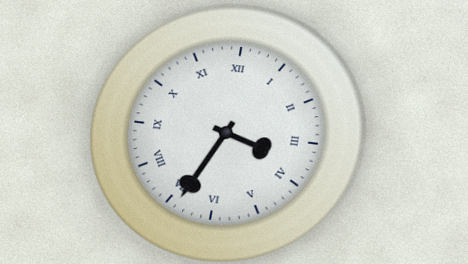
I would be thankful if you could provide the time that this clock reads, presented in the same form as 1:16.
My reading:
3:34
